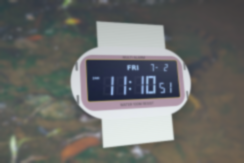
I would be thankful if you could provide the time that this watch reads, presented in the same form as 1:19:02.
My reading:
11:10:51
